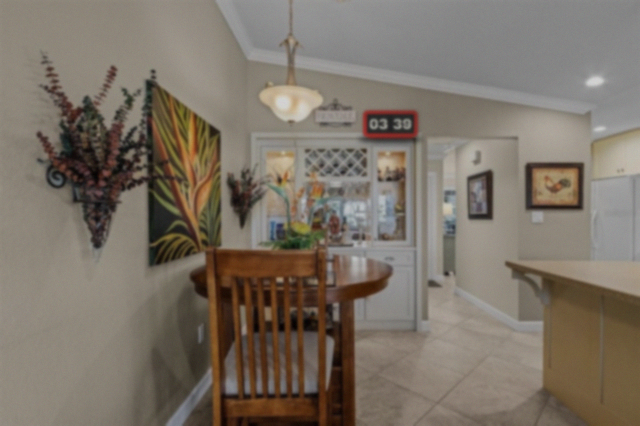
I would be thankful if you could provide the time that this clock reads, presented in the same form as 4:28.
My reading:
3:39
